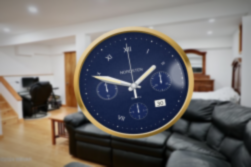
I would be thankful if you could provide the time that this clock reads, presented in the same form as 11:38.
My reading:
1:49
